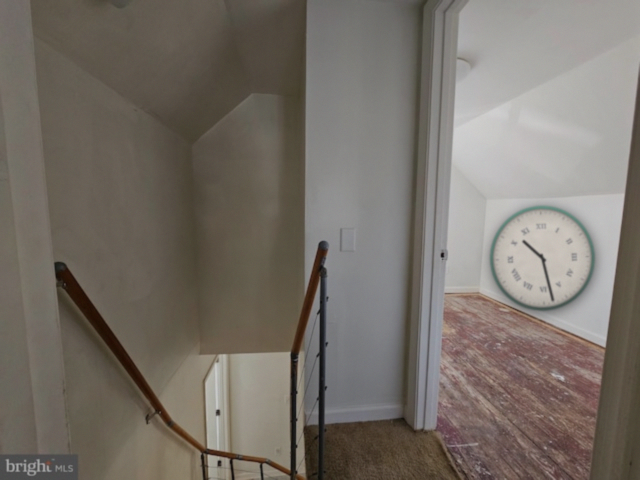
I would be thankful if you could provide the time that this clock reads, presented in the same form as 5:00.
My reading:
10:28
